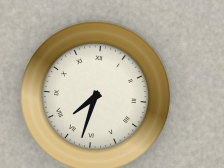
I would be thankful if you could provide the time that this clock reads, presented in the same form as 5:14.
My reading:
7:32
